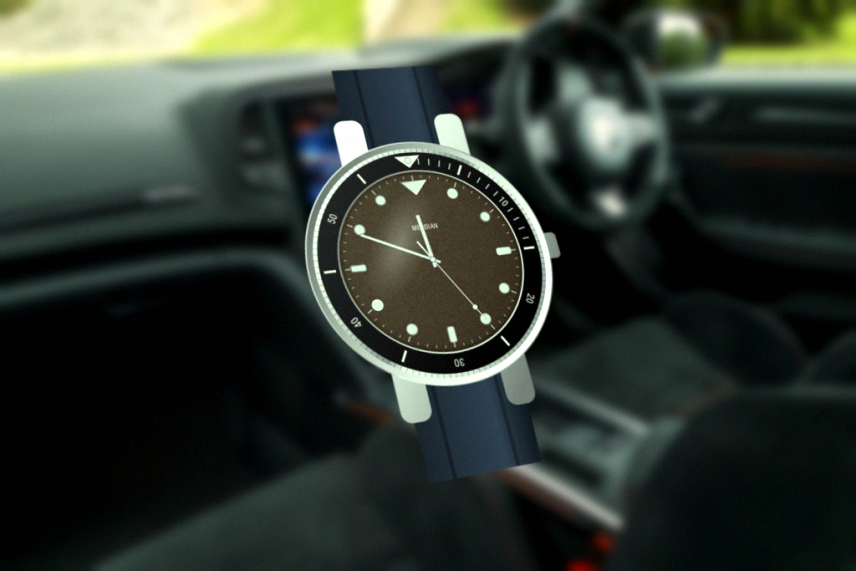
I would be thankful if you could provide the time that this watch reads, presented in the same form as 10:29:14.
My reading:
11:49:25
